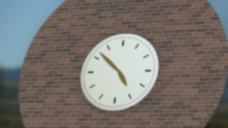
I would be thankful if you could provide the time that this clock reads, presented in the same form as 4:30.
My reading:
4:52
